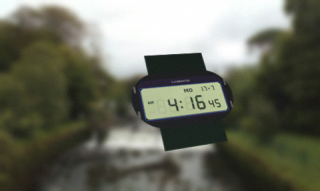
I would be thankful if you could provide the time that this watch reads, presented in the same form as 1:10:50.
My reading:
4:16:45
